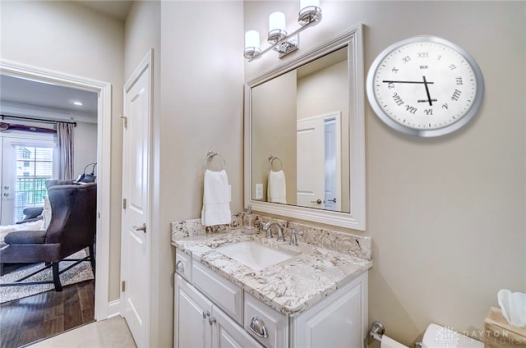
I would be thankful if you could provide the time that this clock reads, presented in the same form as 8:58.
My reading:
5:46
